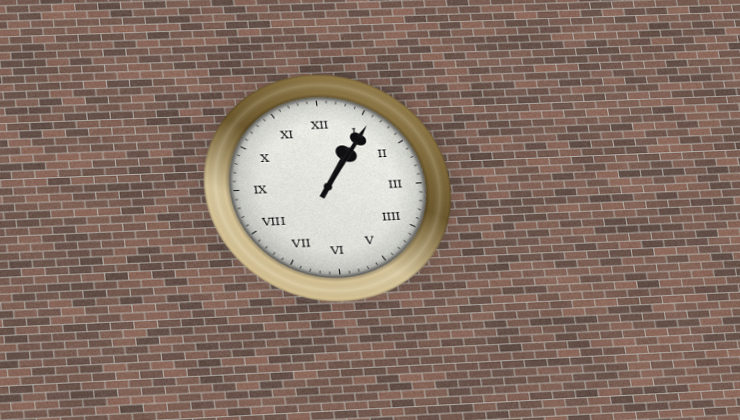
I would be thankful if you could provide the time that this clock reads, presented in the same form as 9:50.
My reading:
1:06
